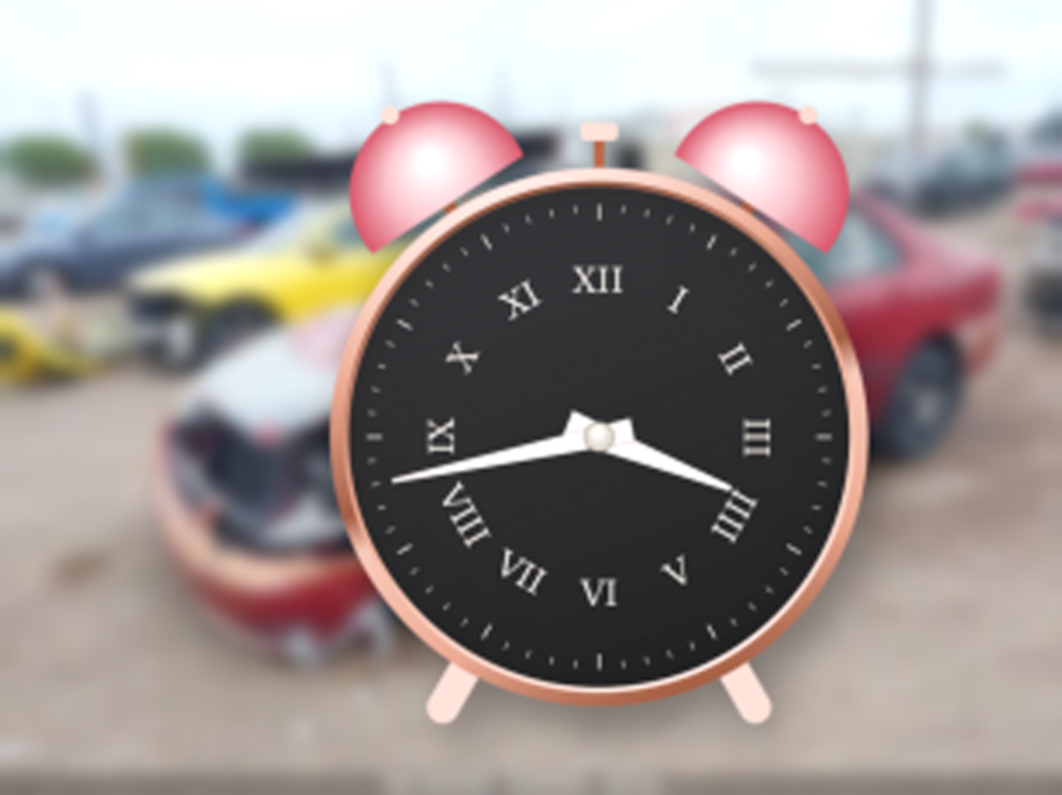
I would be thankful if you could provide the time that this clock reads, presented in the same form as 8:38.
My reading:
3:43
